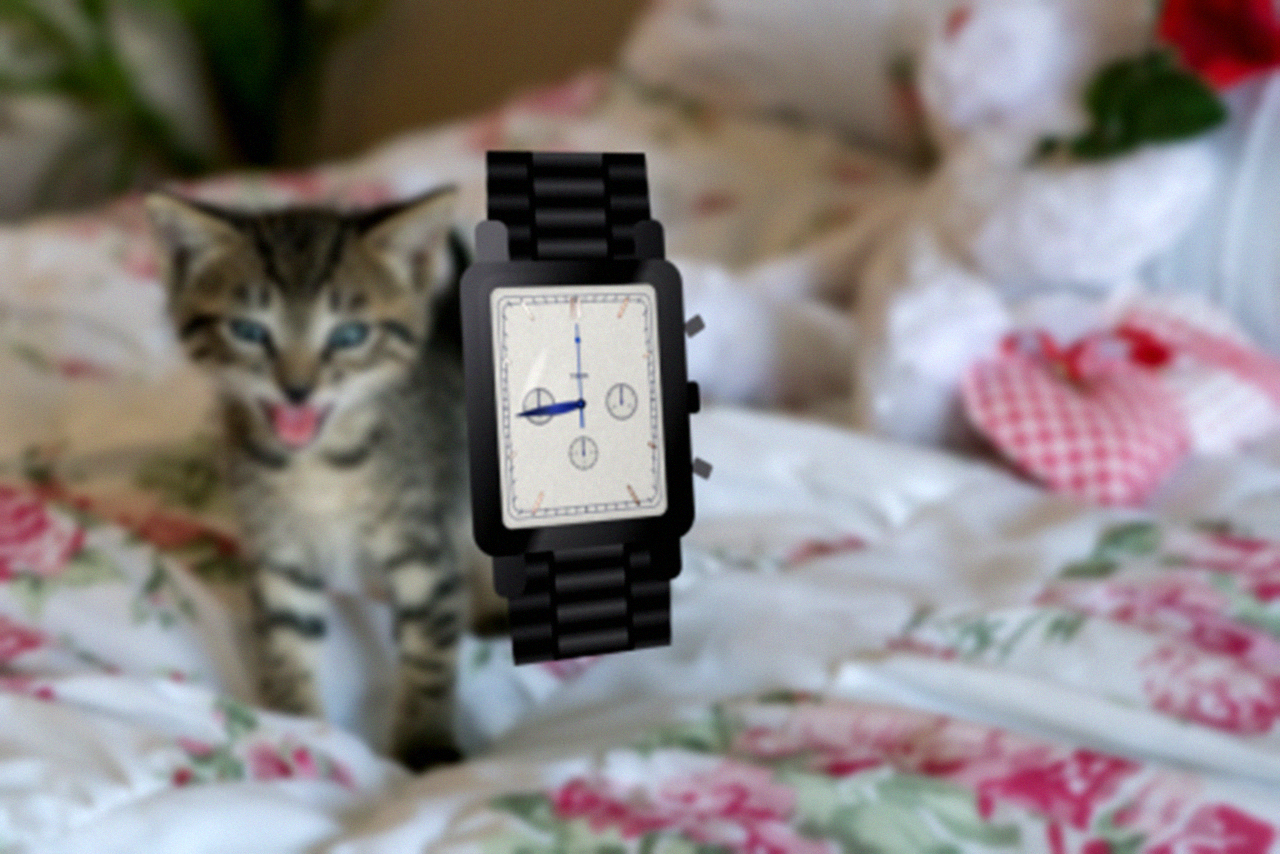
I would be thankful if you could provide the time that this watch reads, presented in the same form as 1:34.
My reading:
8:44
